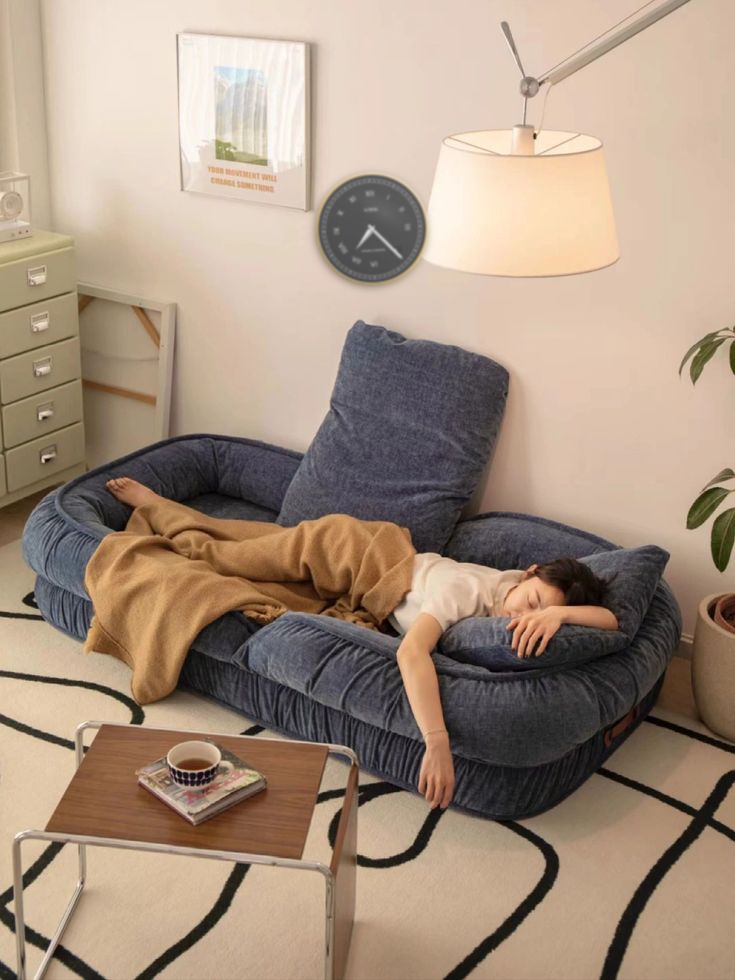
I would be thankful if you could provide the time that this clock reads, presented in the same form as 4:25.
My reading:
7:23
